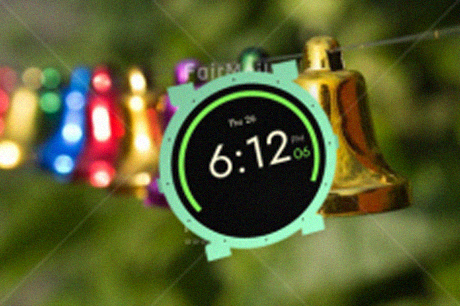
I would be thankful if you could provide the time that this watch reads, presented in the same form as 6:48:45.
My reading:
6:12:06
